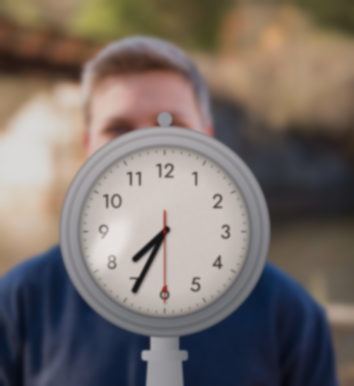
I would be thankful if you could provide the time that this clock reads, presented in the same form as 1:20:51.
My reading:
7:34:30
